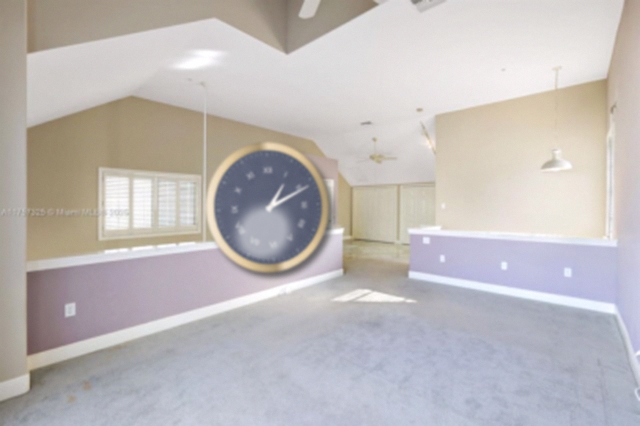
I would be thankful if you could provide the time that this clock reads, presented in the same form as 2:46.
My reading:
1:11
